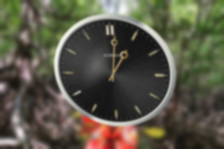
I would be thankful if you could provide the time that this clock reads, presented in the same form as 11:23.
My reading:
1:01
